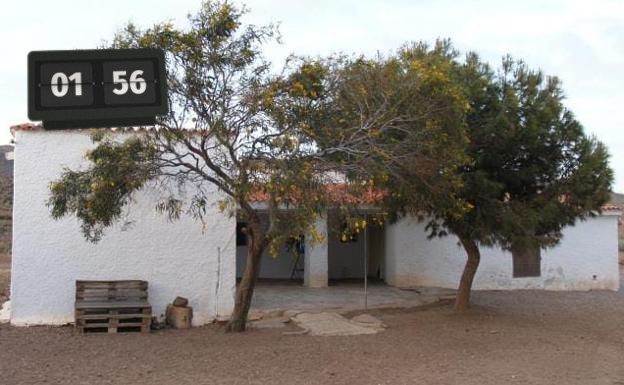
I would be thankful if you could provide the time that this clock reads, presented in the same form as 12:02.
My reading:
1:56
